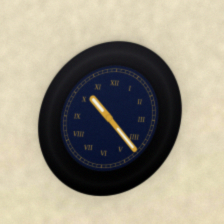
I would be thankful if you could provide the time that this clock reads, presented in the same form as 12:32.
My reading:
10:22
